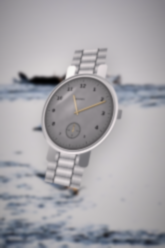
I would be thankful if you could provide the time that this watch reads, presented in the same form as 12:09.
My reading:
11:11
